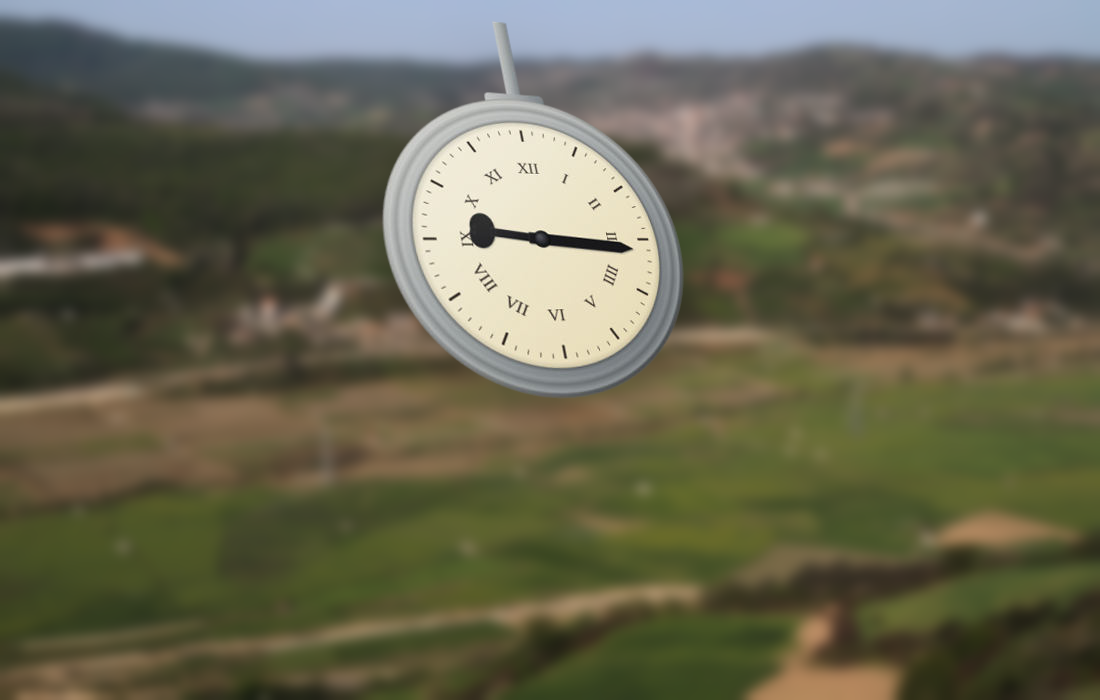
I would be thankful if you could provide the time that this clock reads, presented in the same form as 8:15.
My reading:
9:16
